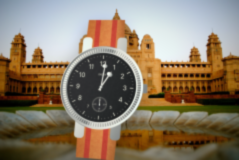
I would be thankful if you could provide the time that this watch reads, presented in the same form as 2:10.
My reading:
1:01
